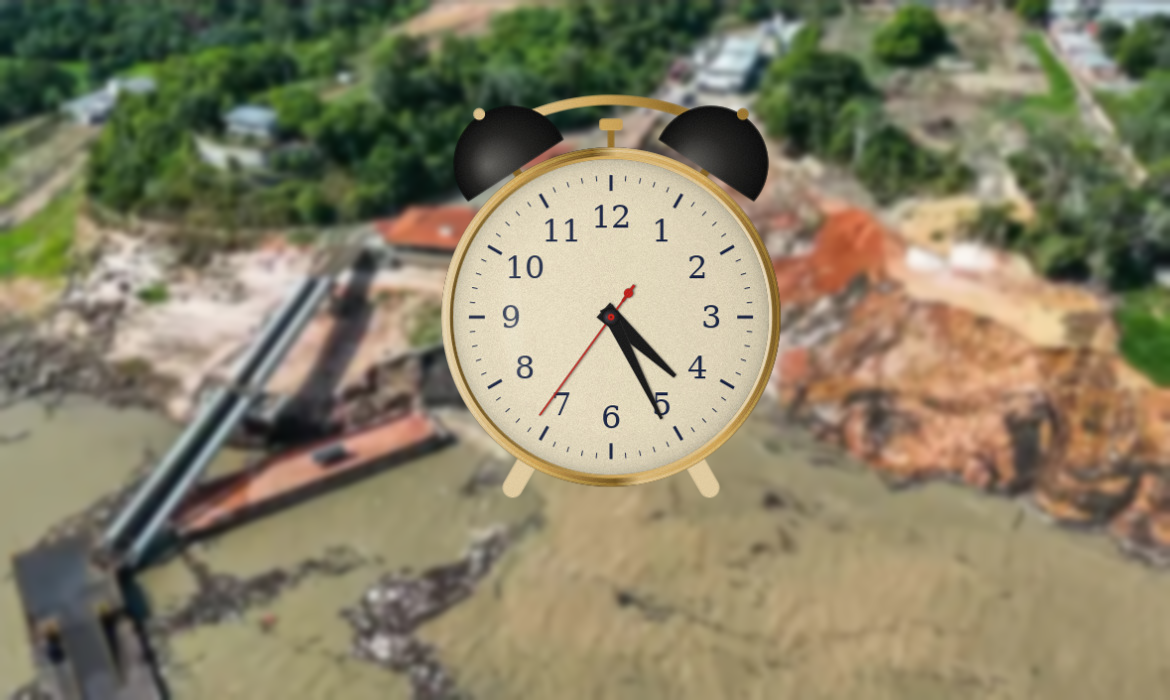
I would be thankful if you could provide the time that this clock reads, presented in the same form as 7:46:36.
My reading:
4:25:36
